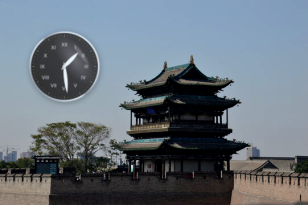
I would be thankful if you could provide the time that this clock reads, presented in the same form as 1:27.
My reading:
1:29
